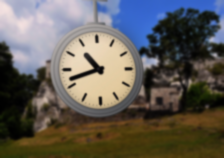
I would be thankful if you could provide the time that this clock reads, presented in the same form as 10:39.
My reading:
10:42
